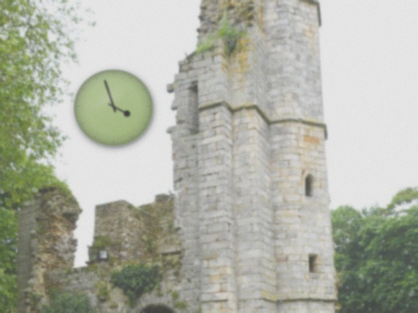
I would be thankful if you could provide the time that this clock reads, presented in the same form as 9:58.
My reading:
3:57
